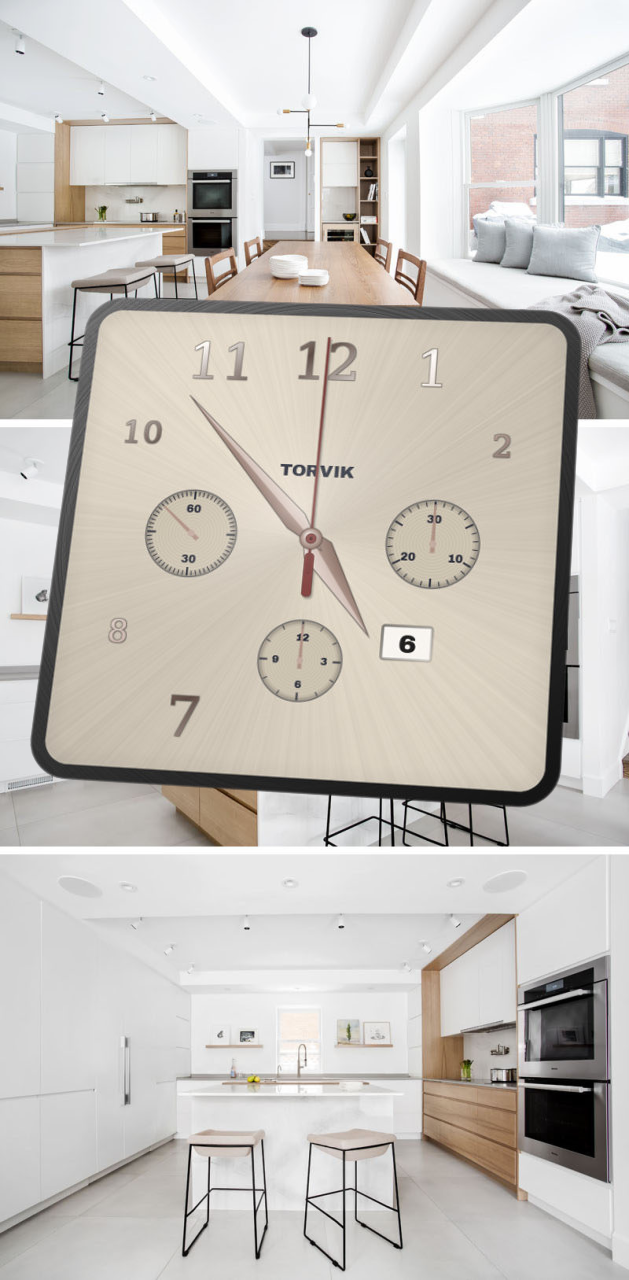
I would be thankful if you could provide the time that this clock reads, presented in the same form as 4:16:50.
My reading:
4:52:52
